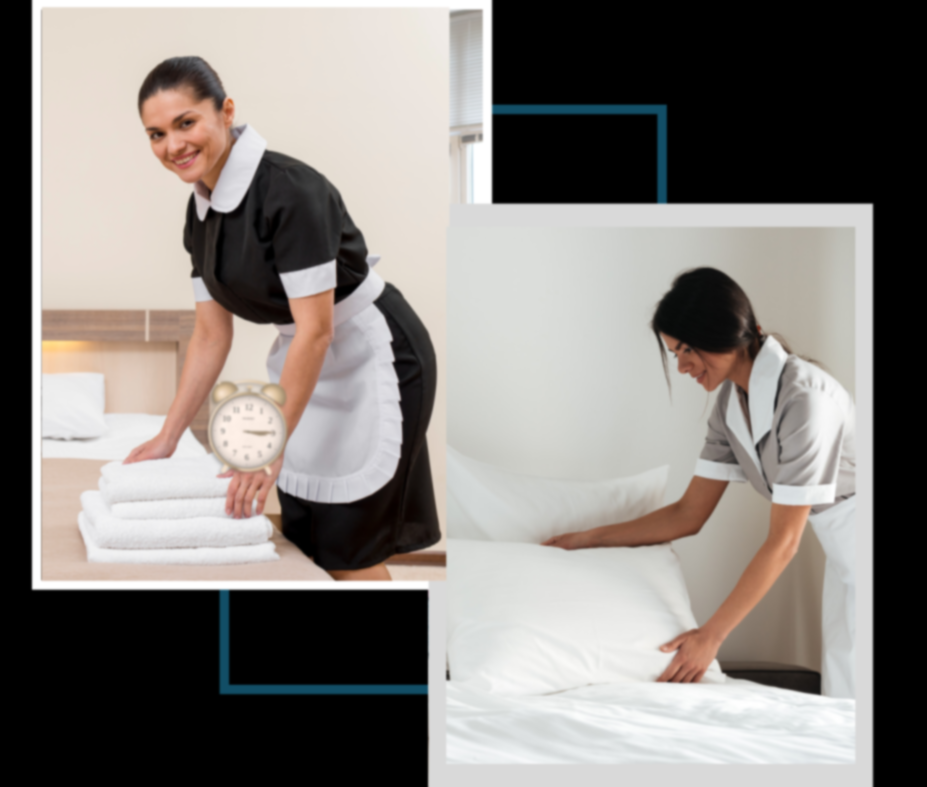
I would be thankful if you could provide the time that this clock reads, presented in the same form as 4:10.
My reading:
3:15
